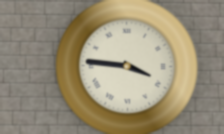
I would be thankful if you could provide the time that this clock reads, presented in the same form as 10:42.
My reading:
3:46
